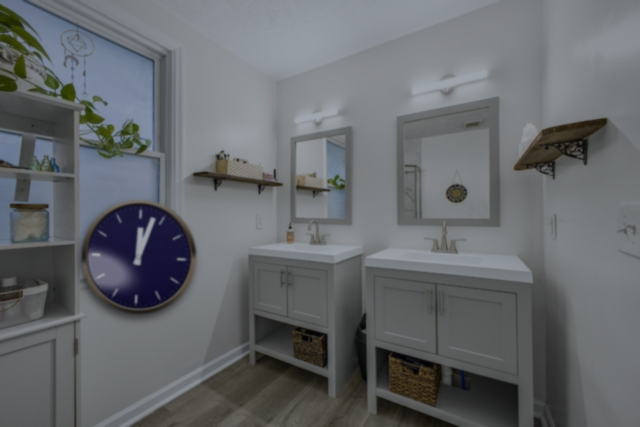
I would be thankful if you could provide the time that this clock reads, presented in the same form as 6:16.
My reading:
12:03
